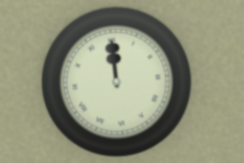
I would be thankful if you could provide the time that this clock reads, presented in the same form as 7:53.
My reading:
12:00
